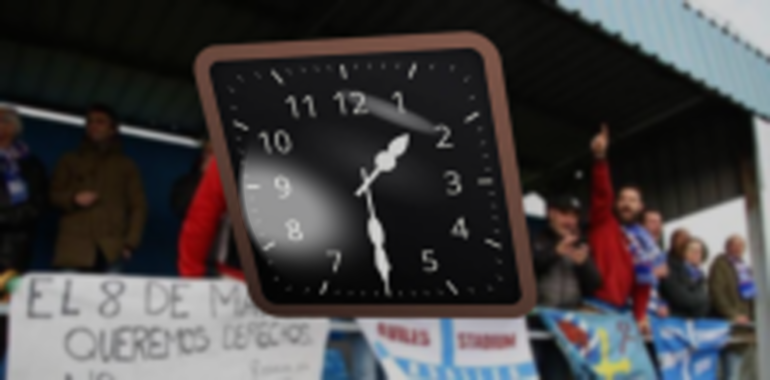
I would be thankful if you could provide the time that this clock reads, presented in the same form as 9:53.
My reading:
1:30
